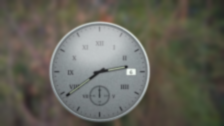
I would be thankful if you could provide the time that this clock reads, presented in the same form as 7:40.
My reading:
2:39
